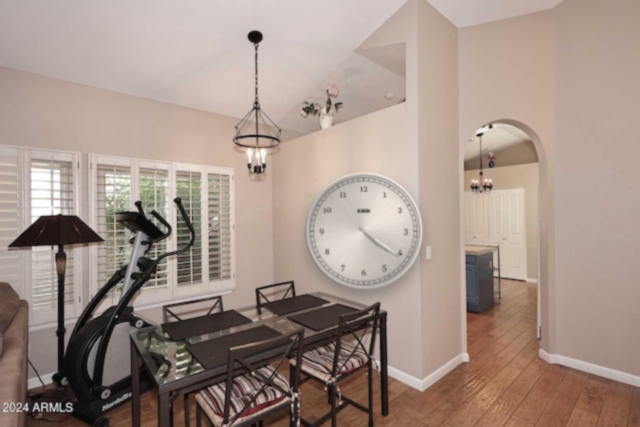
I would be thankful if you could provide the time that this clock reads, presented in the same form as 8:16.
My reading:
4:21
